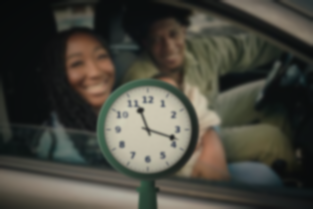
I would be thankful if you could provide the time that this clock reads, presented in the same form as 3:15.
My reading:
11:18
